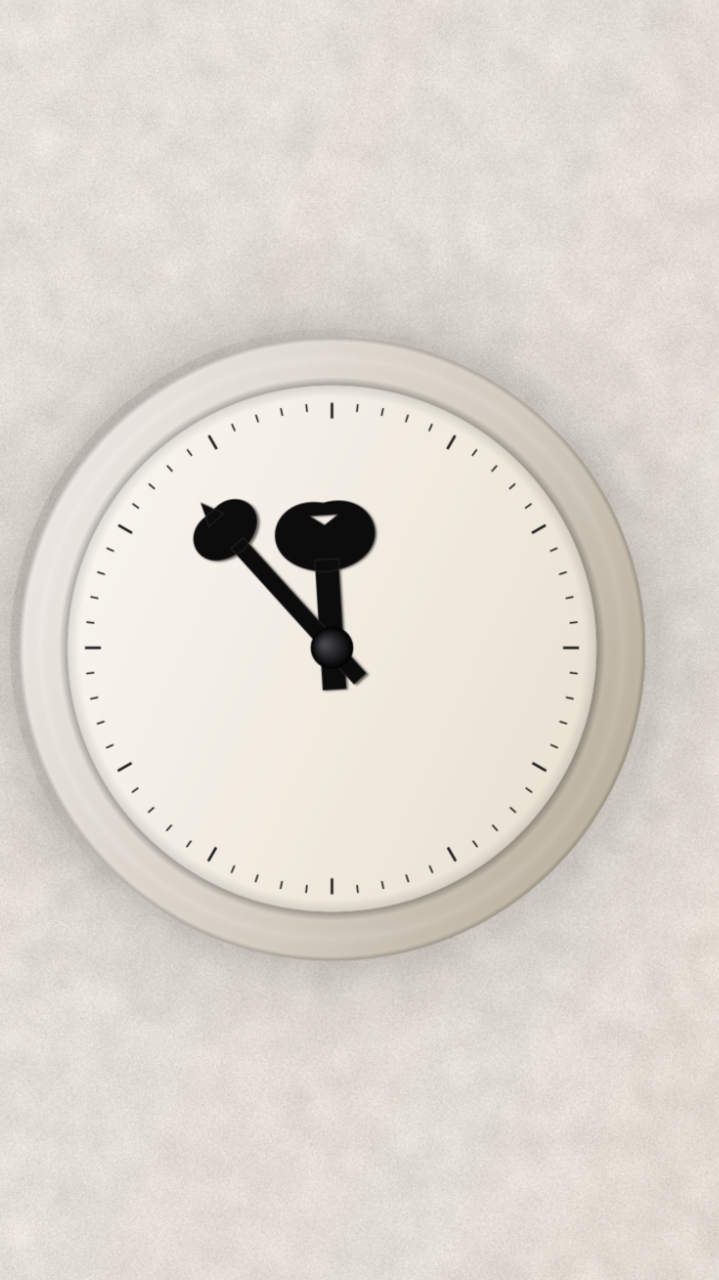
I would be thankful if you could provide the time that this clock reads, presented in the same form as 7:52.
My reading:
11:53
